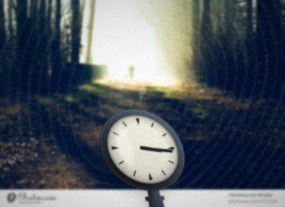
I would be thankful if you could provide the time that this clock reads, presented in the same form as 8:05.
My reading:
3:16
